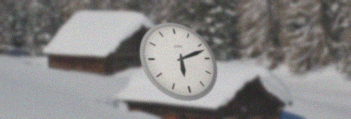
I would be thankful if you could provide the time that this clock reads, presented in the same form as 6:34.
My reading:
6:12
